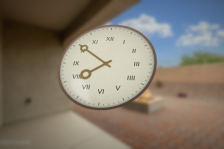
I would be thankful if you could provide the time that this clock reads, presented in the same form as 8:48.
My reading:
7:51
